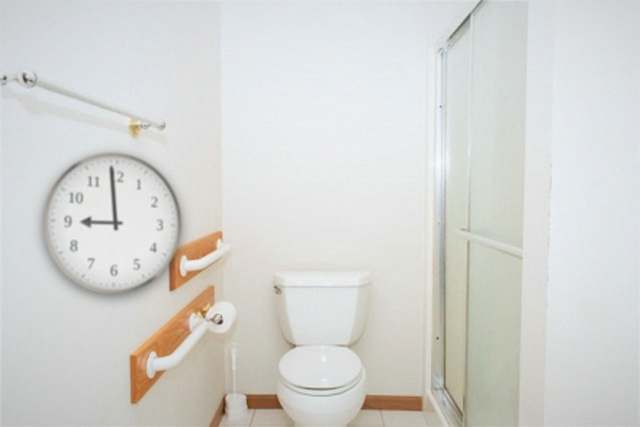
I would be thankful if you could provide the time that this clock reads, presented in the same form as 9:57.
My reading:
8:59
